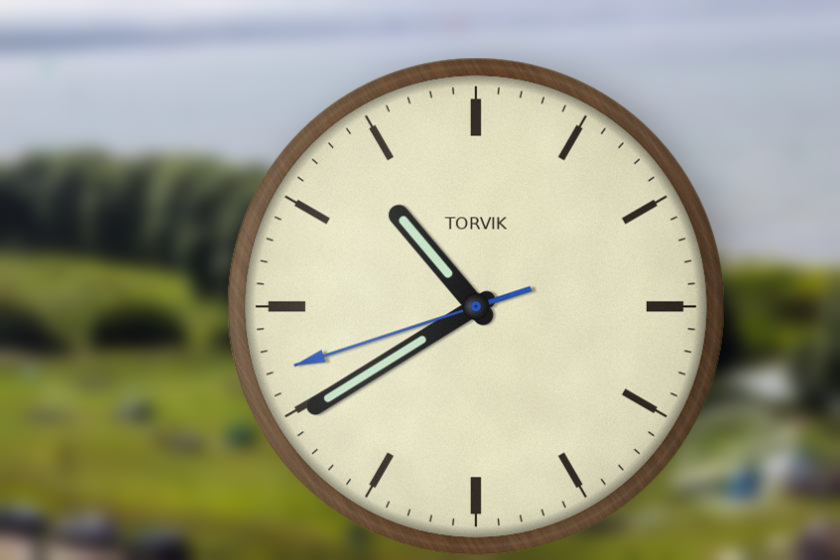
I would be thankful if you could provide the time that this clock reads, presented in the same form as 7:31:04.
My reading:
10:39:42
